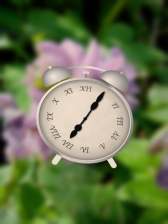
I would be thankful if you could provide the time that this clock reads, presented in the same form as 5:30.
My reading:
7:05
